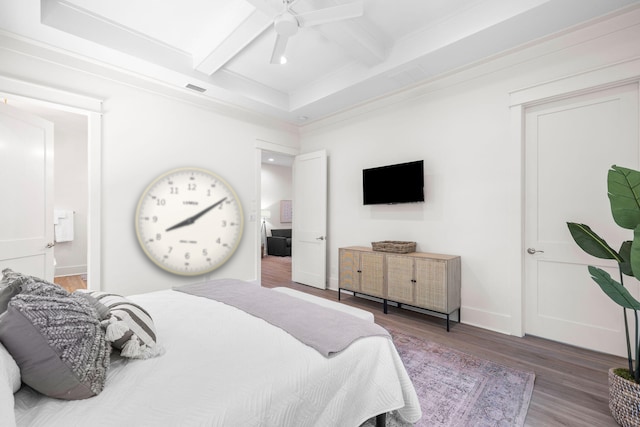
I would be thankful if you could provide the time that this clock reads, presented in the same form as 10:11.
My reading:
8:09
